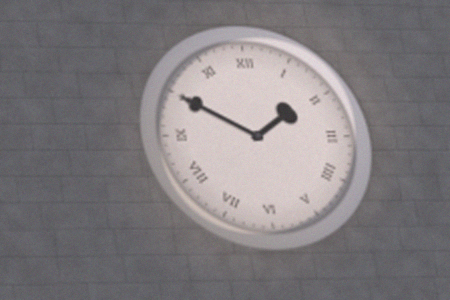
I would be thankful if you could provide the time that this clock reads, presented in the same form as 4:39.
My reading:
1:50
